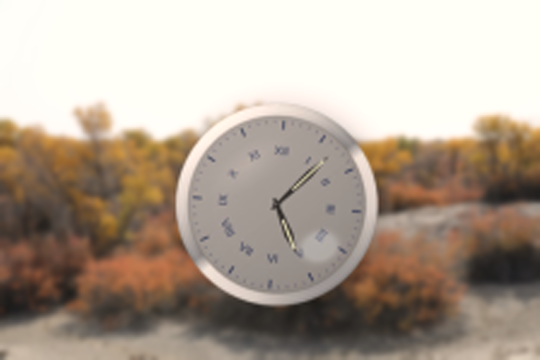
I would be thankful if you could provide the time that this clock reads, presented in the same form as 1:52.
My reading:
5:07
